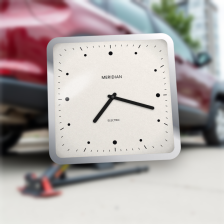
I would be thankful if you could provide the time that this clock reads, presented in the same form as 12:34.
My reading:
7:18
